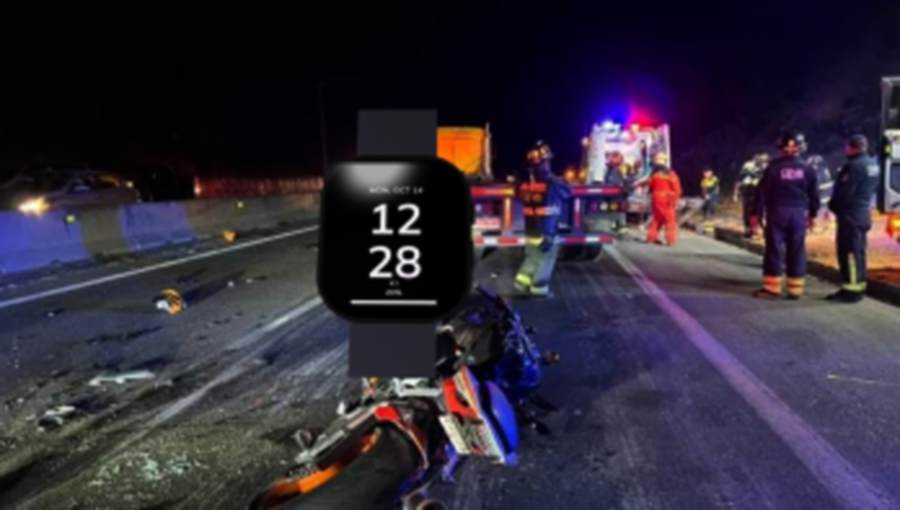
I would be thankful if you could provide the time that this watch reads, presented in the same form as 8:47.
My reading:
12:28
